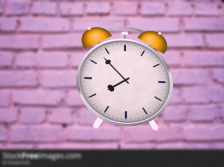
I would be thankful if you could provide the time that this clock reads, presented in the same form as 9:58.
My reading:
7:53
